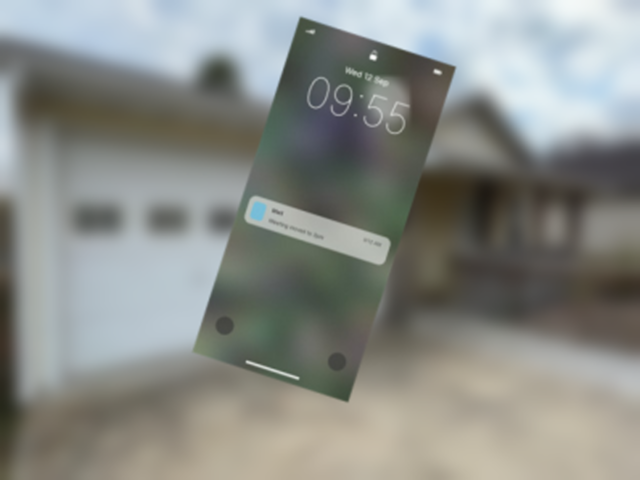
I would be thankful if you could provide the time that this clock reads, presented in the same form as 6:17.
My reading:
9:55
